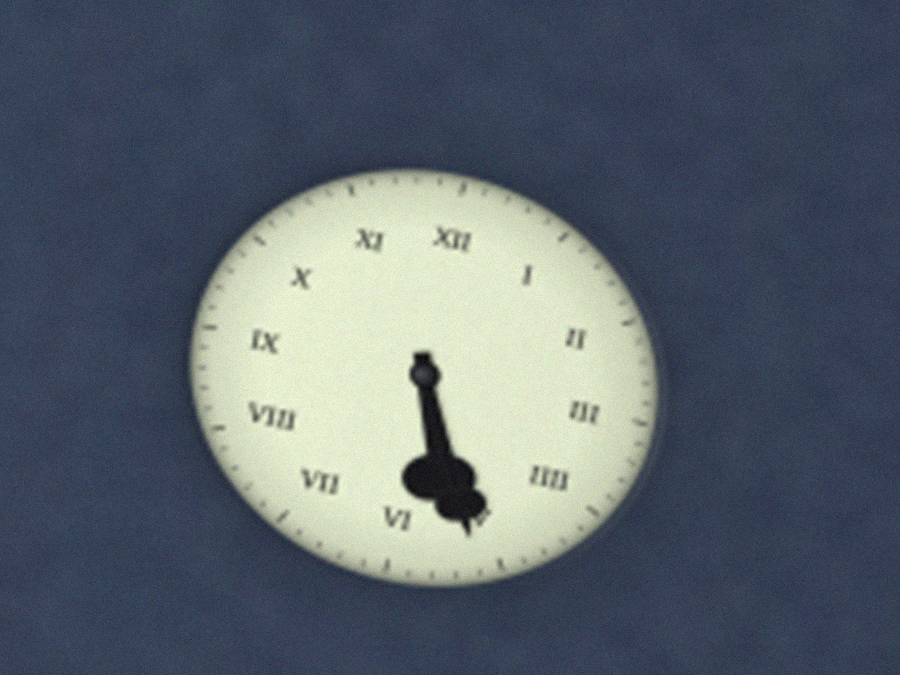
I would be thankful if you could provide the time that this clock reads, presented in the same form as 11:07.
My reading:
5:26
